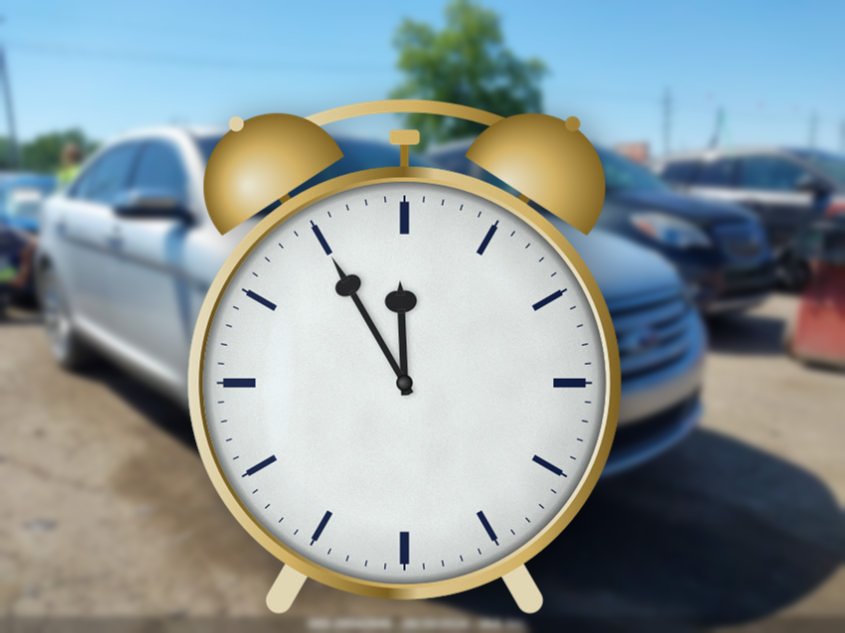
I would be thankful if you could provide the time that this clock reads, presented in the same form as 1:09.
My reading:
11:55
